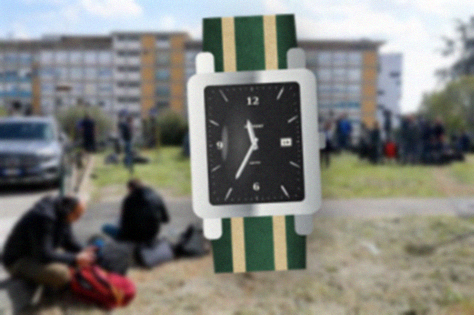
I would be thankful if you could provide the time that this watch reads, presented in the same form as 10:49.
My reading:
11:35
